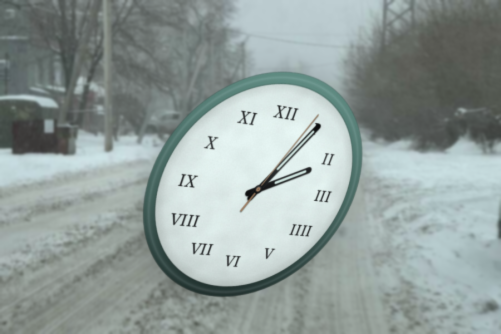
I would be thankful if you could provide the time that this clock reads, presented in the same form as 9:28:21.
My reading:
2:05:04
